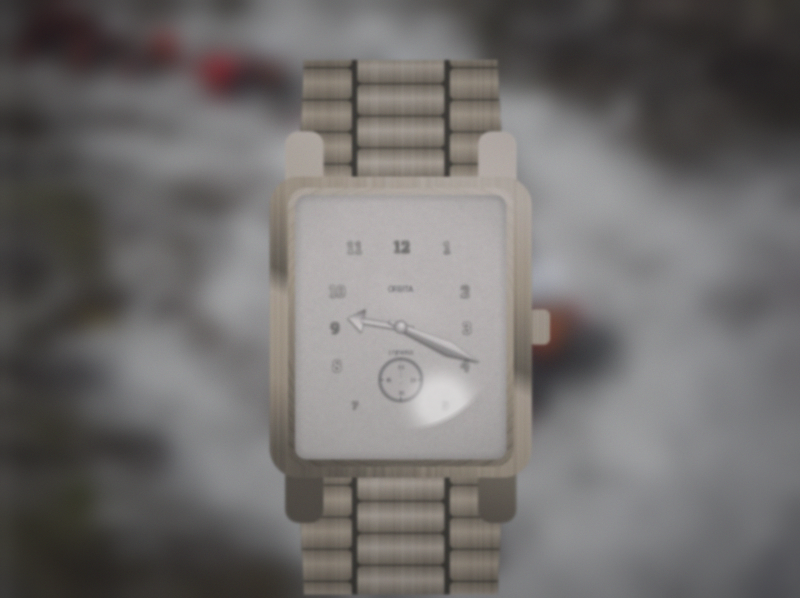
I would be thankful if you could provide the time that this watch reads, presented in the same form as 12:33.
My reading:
9:19
